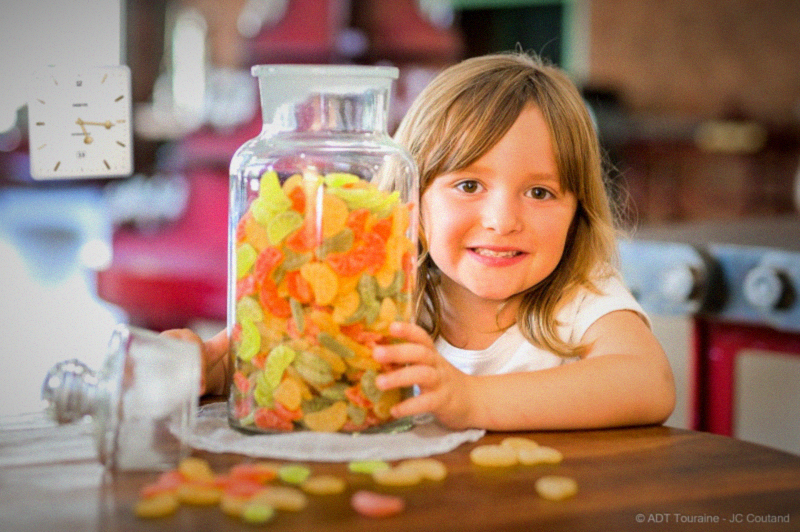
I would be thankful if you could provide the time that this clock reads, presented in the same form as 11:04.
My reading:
5:16
